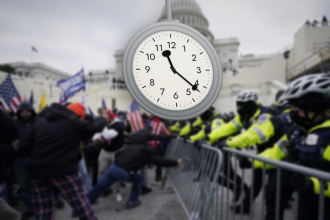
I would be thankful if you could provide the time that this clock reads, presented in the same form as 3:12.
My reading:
11:22
